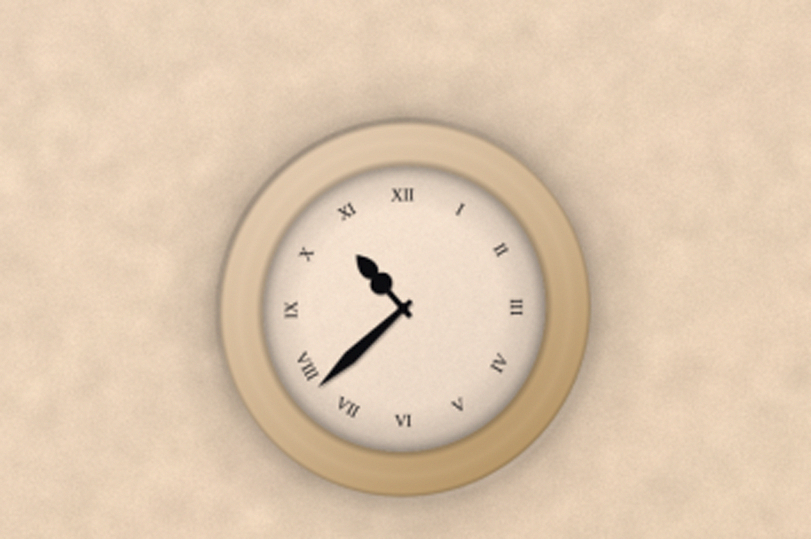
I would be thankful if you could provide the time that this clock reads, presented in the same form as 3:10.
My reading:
10:38
